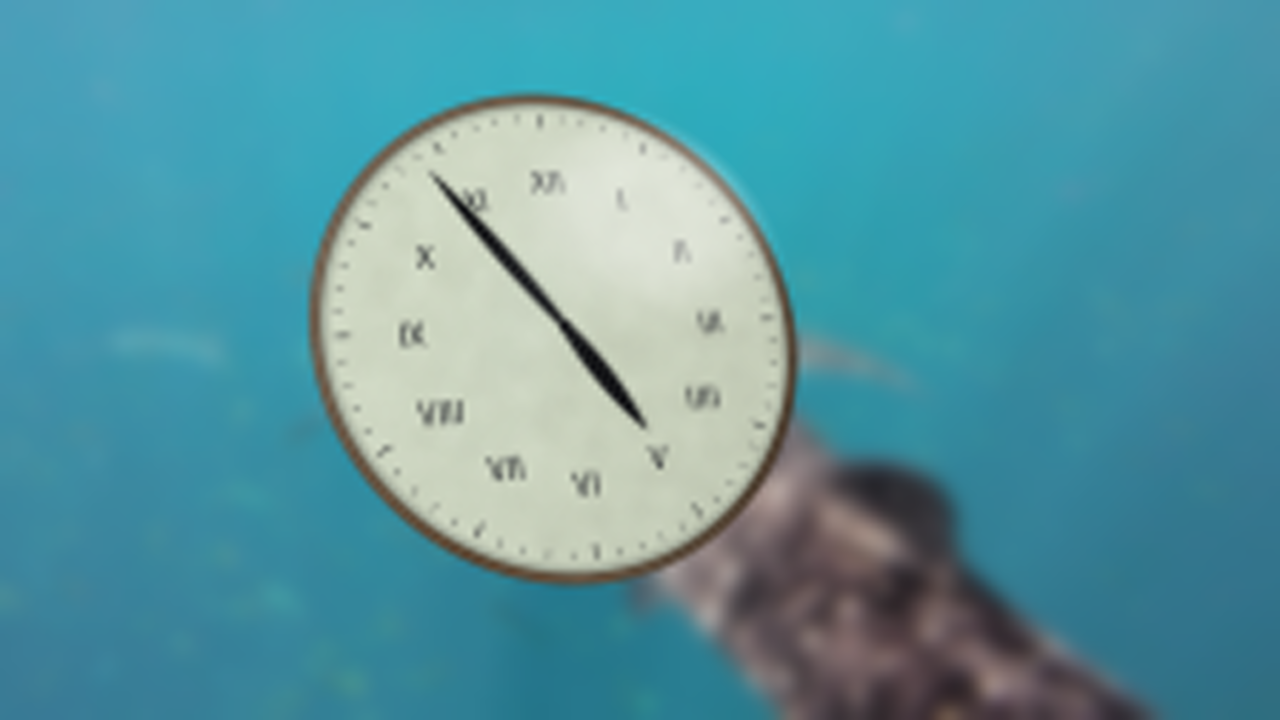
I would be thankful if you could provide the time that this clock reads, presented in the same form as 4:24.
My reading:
4:54
